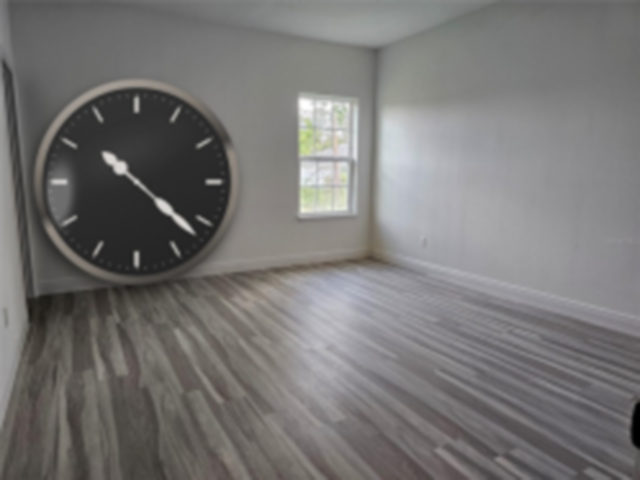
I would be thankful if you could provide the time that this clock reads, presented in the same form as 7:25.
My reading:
10:22
